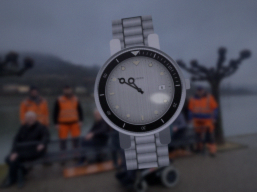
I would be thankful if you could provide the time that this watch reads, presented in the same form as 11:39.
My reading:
10:51
